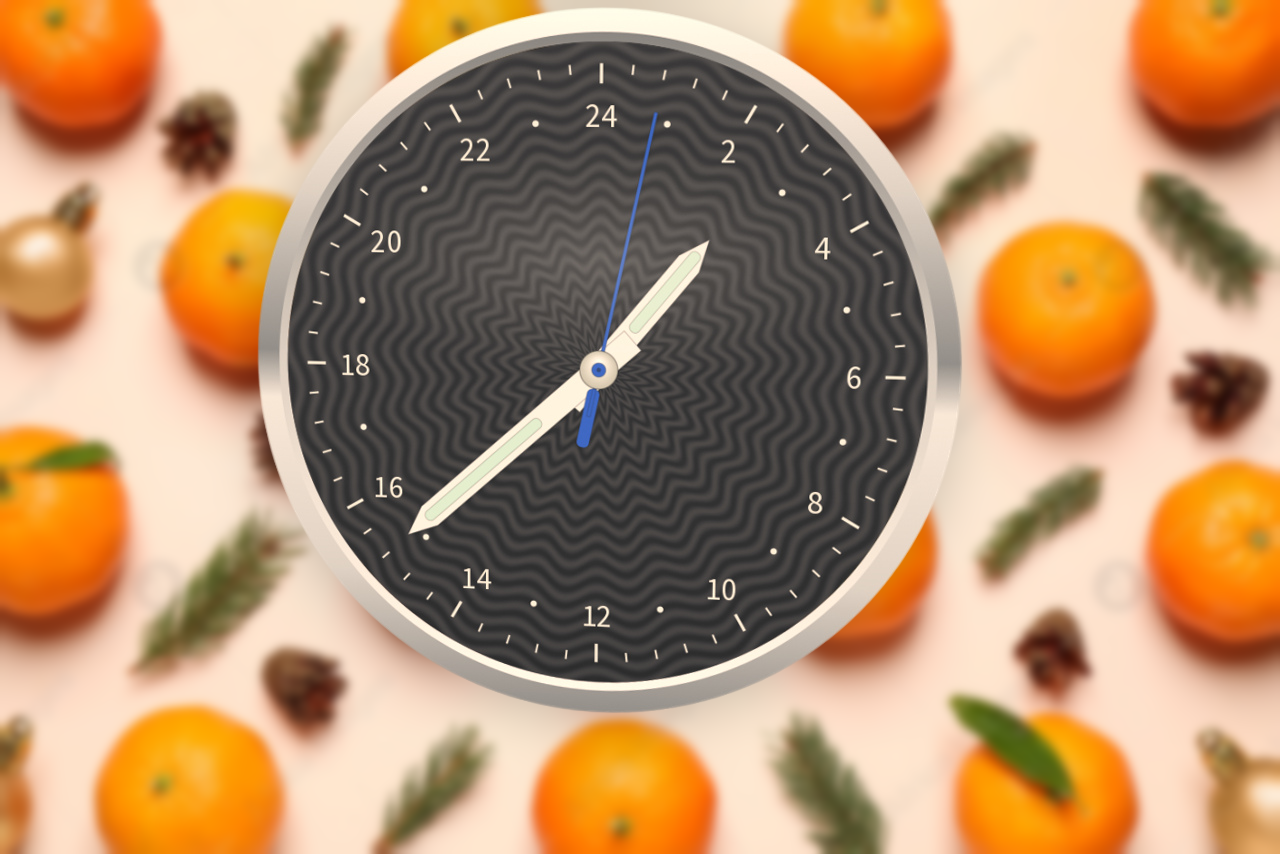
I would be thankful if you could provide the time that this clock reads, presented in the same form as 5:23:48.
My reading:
2:38:02
